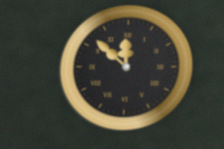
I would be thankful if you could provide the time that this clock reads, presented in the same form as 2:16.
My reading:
11:52
